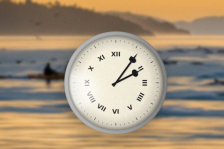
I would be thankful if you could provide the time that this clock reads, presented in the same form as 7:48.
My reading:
2:06
